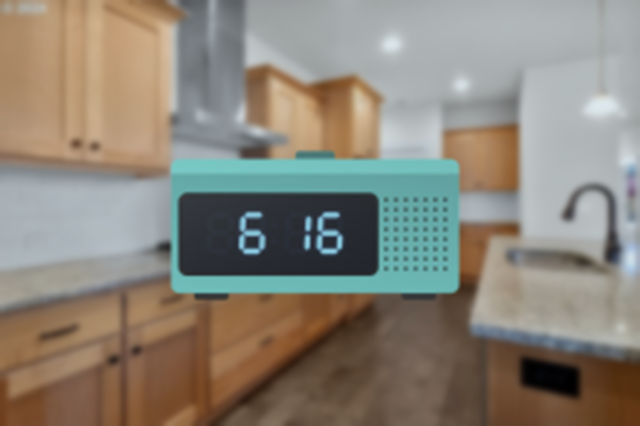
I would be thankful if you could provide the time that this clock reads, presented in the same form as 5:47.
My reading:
6:16
